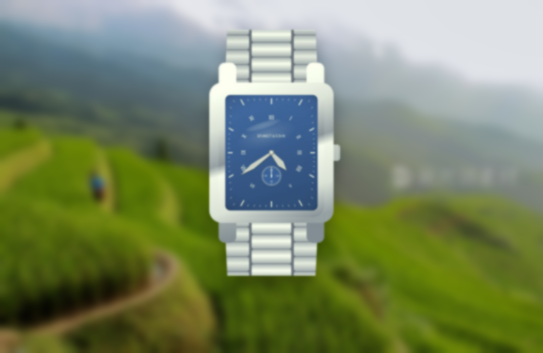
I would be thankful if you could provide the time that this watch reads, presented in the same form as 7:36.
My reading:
4:39
